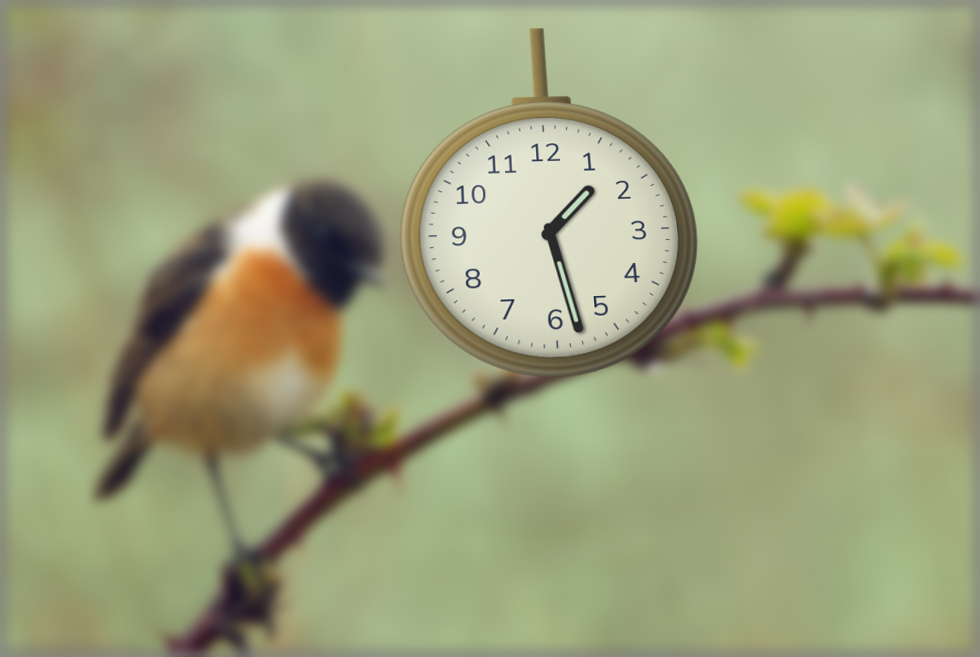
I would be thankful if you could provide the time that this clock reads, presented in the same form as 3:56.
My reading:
1:28
